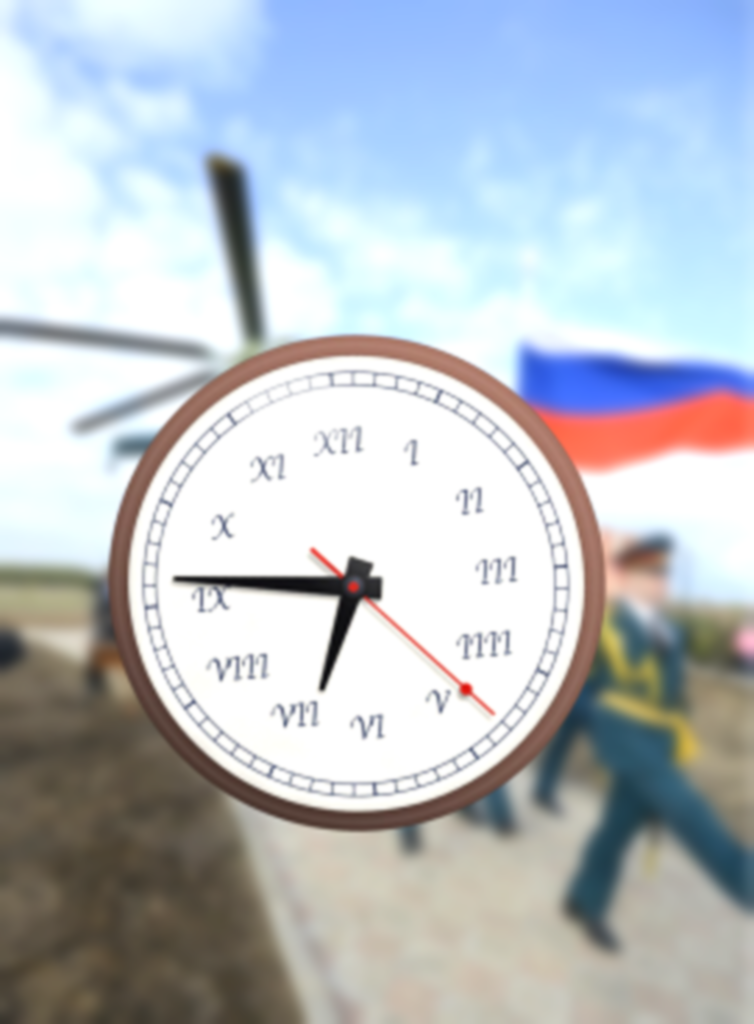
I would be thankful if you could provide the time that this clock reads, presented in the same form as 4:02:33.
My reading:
6:46:23
